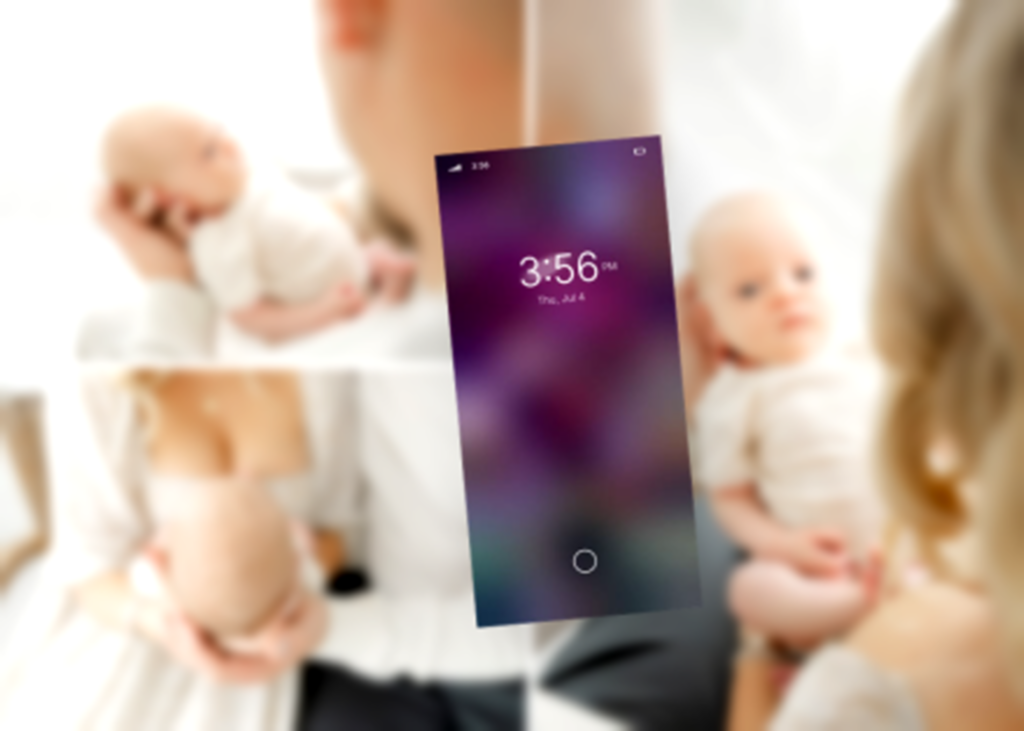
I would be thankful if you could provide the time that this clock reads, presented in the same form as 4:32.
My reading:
3:56
